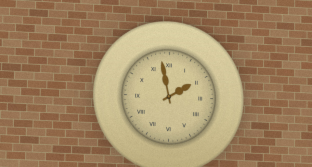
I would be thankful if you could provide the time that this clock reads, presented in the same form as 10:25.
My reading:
1:58
